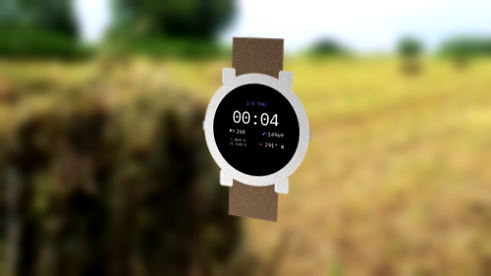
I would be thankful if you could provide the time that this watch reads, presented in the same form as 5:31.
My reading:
0:04
